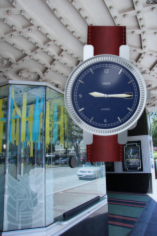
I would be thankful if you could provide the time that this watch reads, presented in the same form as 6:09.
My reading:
9:15
